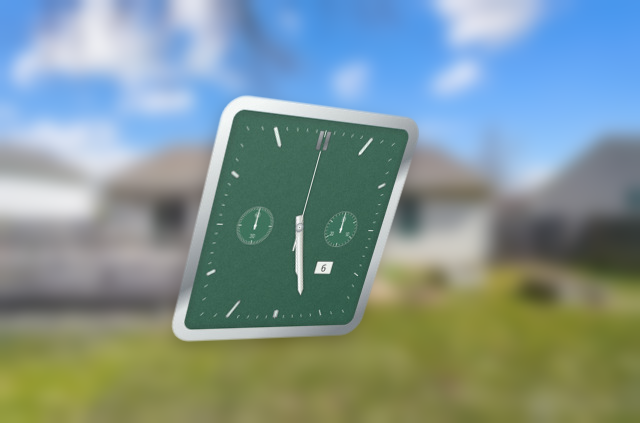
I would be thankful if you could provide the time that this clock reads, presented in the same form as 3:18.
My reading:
5:27
